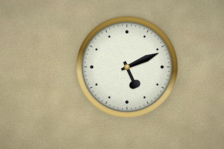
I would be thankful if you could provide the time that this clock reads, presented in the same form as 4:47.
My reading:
5:11
